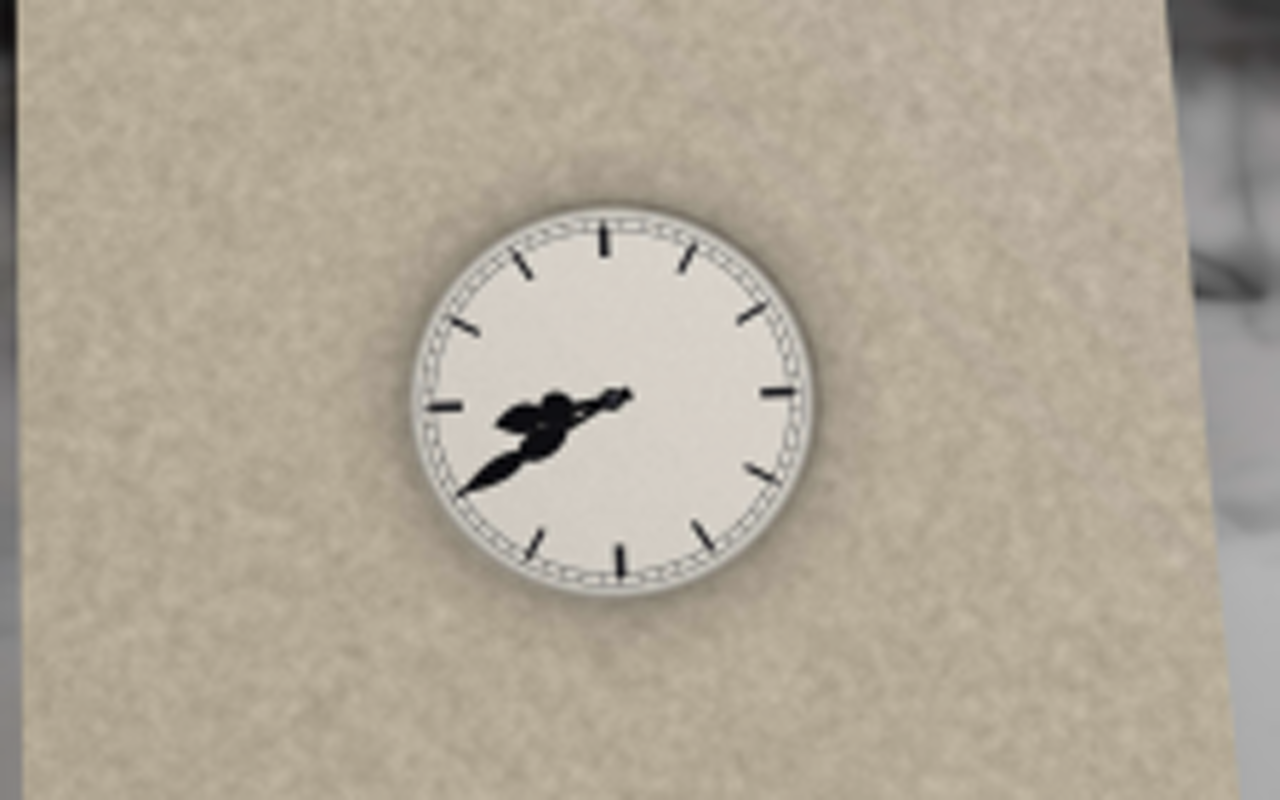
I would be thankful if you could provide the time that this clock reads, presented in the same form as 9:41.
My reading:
8:40
